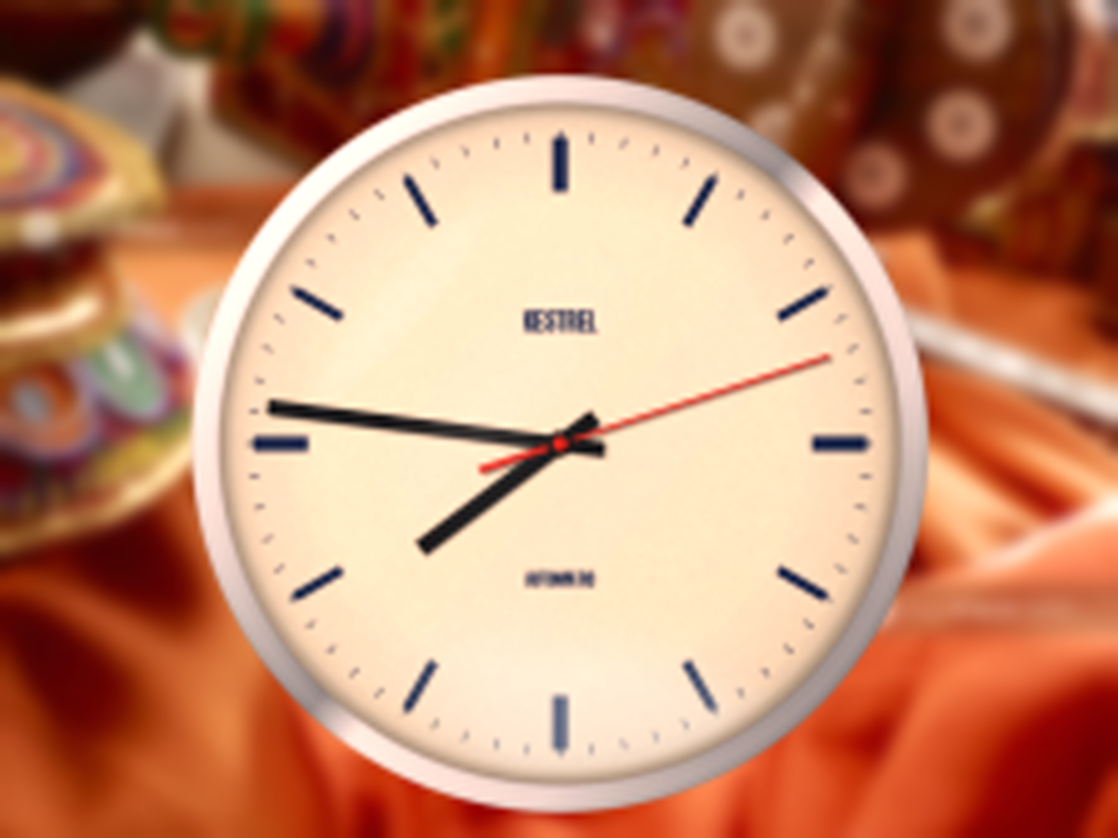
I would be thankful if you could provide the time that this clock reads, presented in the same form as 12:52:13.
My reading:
7:46:12
